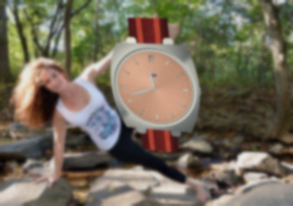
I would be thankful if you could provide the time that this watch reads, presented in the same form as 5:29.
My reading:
11:42
